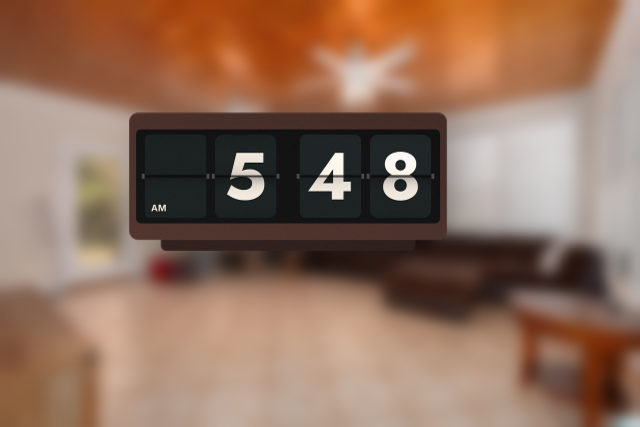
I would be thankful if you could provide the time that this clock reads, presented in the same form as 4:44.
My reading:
5:48
